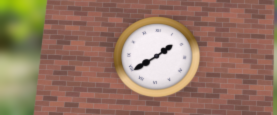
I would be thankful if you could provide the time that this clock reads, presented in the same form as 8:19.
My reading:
1:39
